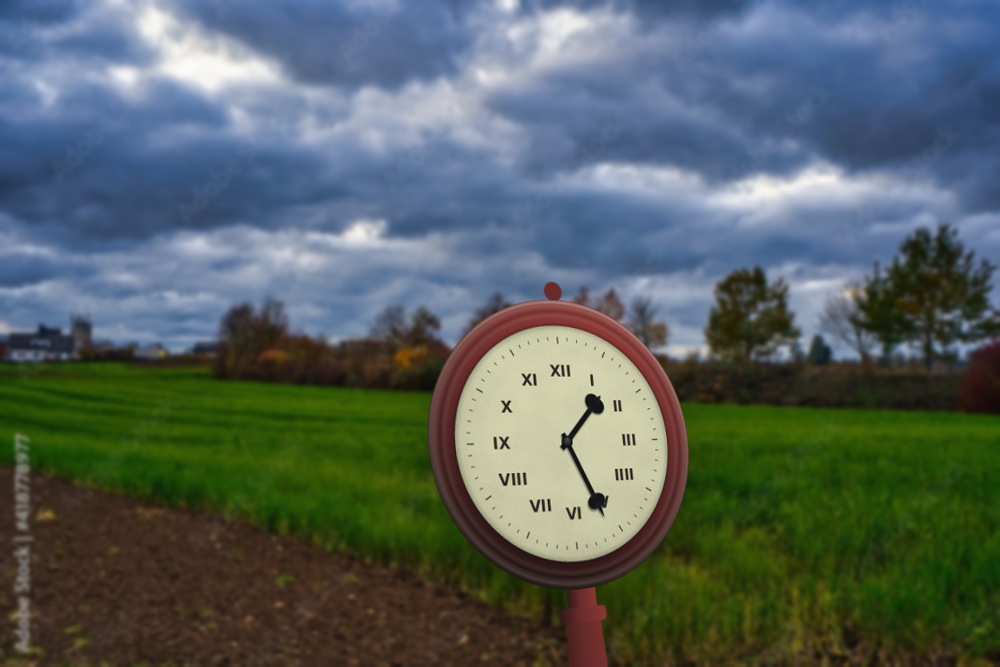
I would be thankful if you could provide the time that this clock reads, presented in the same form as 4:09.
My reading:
1:26
